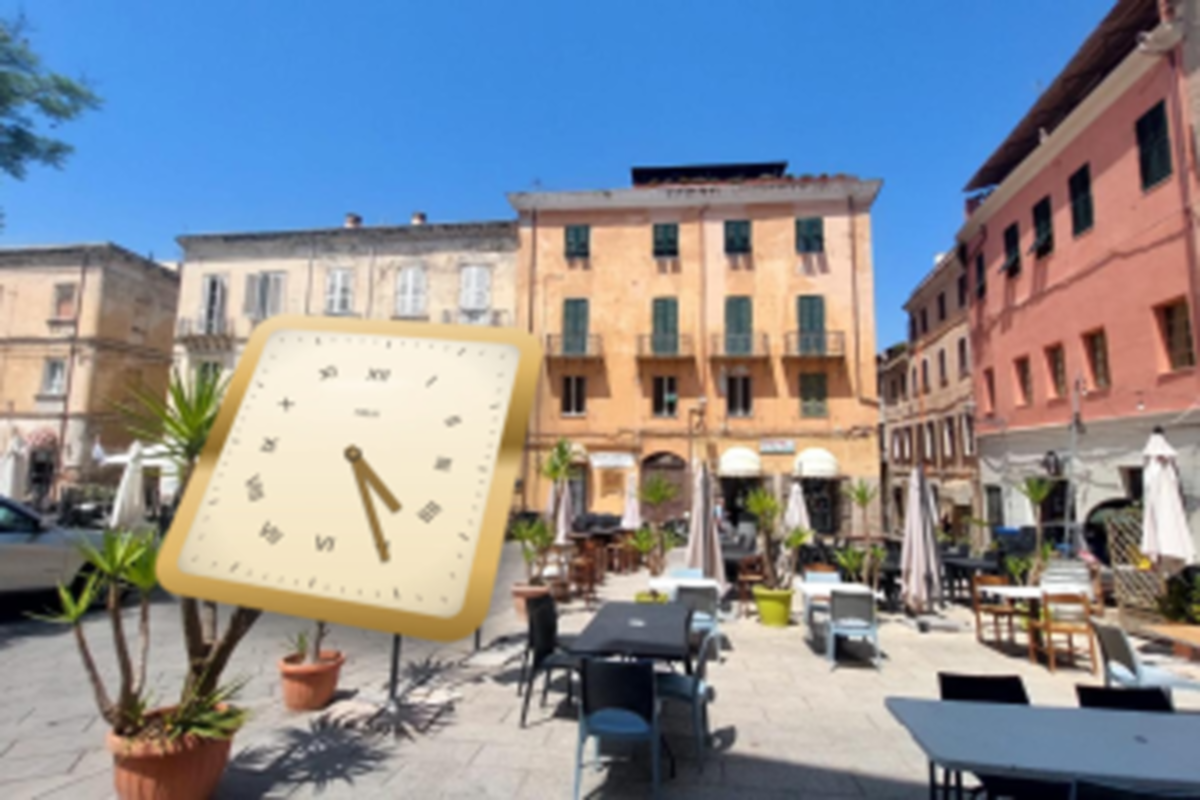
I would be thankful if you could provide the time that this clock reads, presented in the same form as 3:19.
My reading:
4:25
